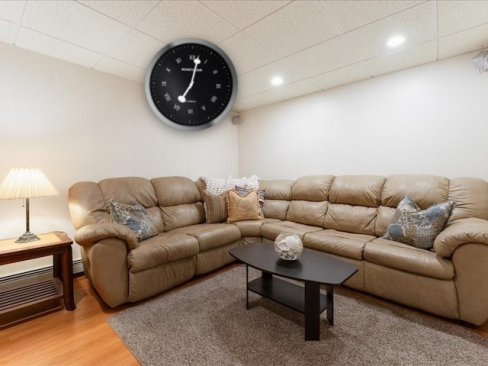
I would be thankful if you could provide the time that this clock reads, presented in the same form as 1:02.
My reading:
7:02
